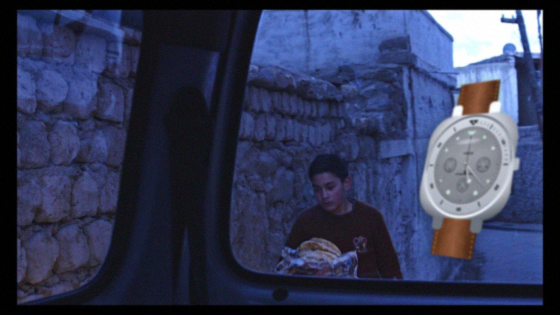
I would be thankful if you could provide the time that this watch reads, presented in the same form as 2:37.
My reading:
5:22
